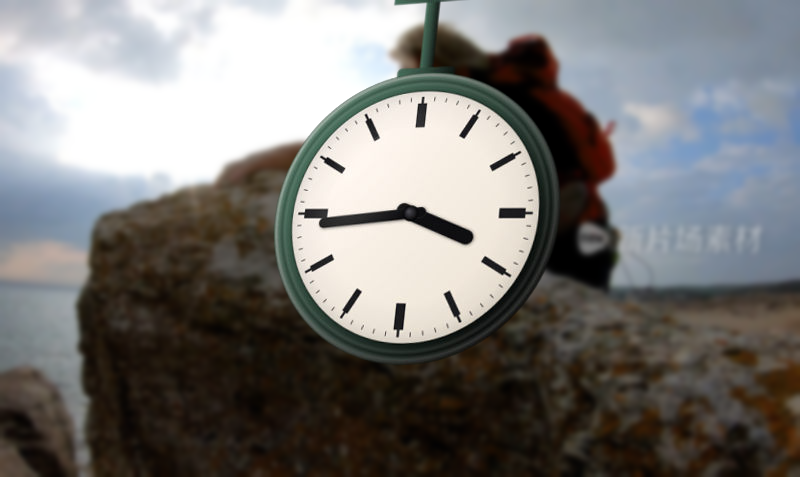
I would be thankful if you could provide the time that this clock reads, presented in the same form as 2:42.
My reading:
3:44
